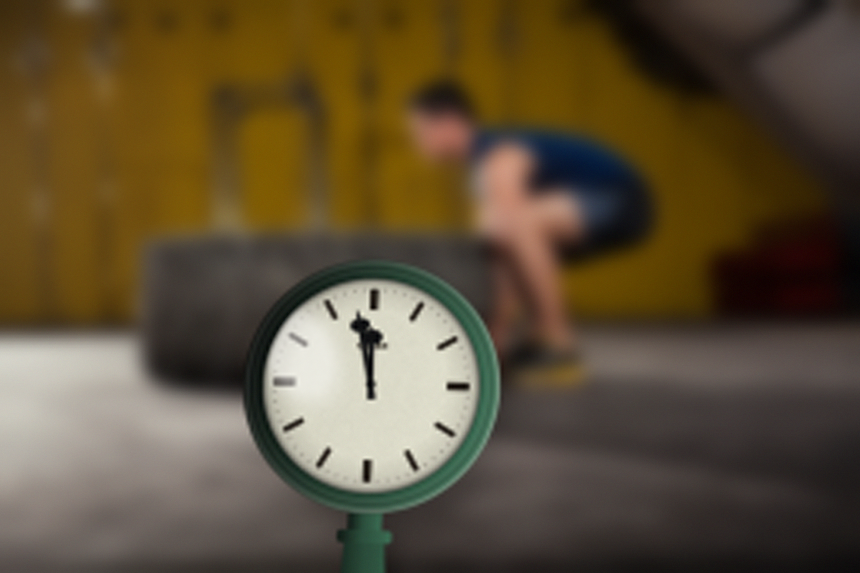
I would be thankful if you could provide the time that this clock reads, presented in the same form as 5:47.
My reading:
11:58
